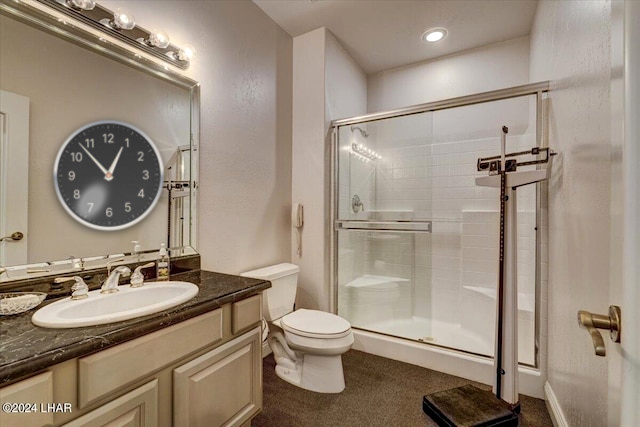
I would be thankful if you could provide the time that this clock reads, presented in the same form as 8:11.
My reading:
12:53
